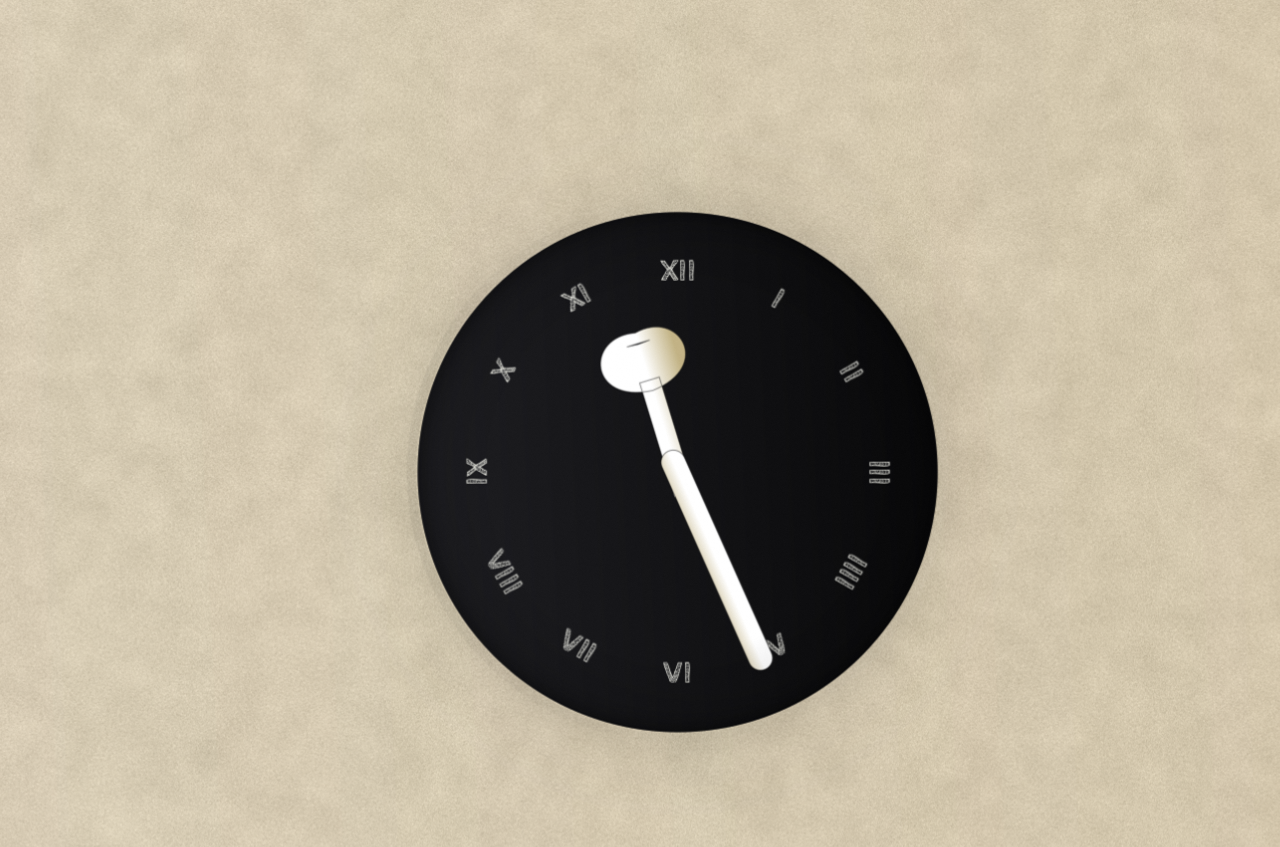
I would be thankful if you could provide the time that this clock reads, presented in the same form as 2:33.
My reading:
11:26
